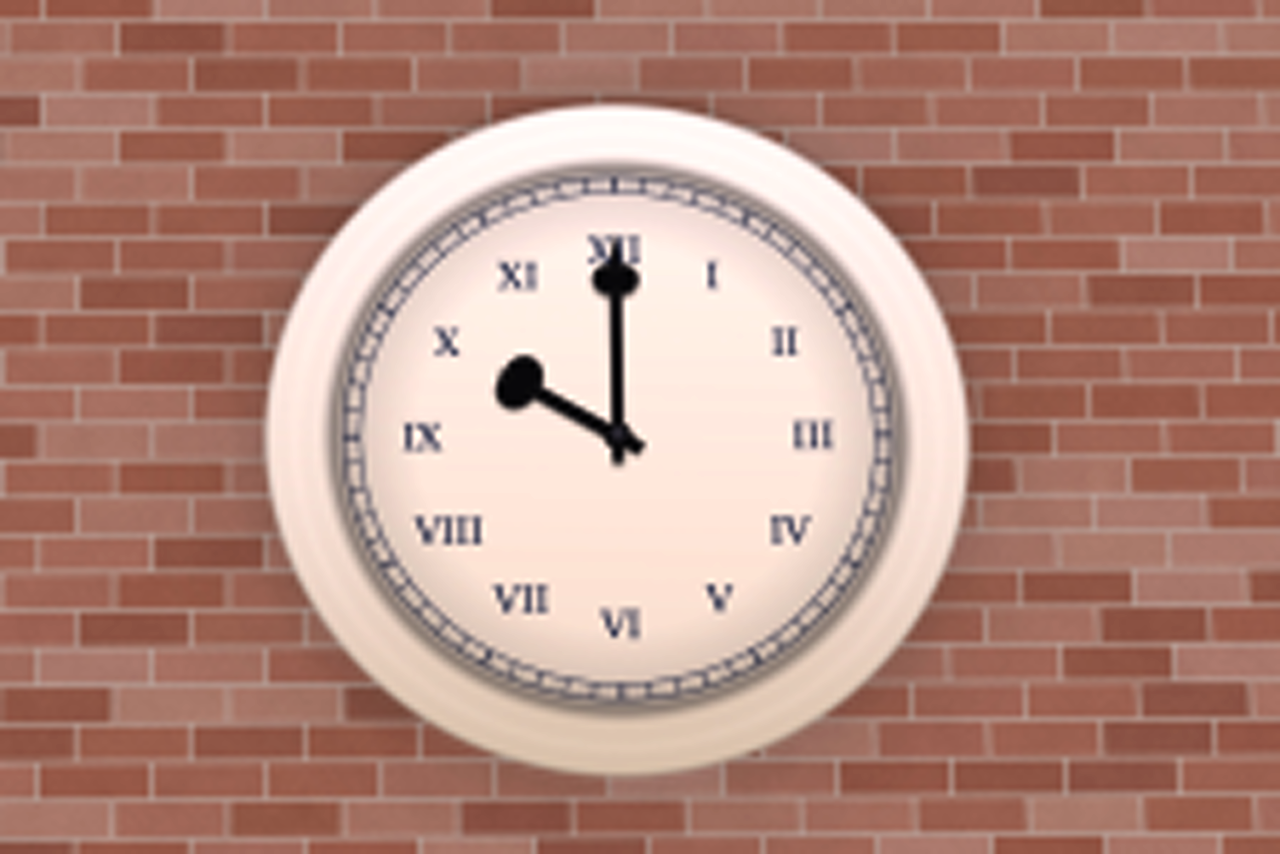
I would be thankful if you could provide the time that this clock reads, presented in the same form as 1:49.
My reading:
10:00
